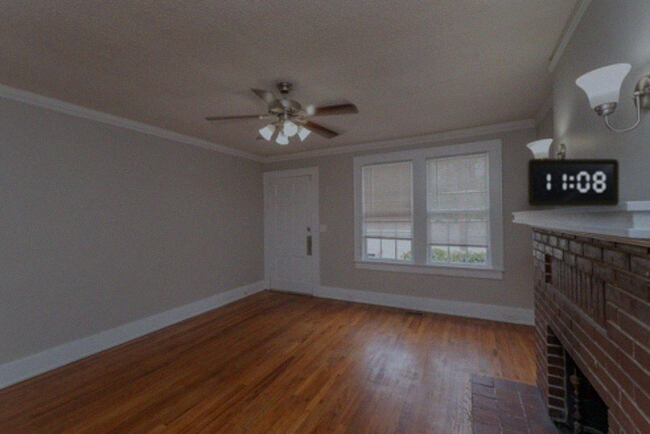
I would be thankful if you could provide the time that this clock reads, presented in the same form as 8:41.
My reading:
11:08
